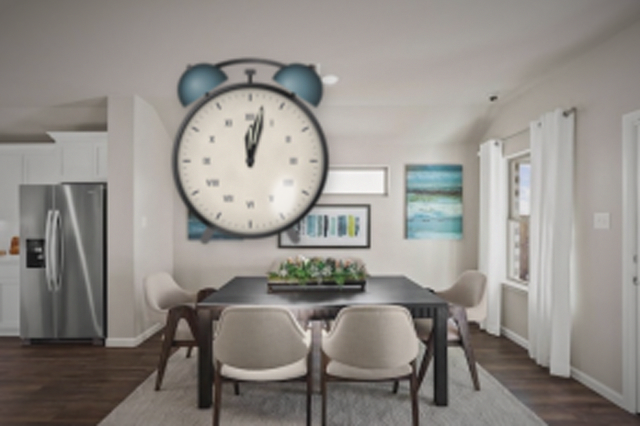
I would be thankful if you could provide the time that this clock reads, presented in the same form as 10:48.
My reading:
12:02
